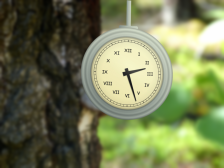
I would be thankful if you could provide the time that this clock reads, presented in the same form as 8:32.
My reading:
2:27
